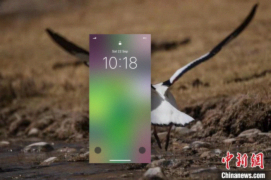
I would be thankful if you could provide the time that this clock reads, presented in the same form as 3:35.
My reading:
10:18
